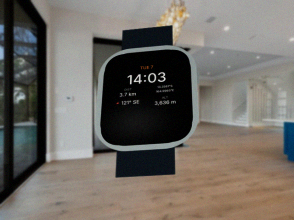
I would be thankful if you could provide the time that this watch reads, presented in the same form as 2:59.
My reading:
14:03
